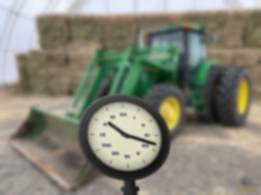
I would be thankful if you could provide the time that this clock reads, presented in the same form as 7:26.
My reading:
10:18
